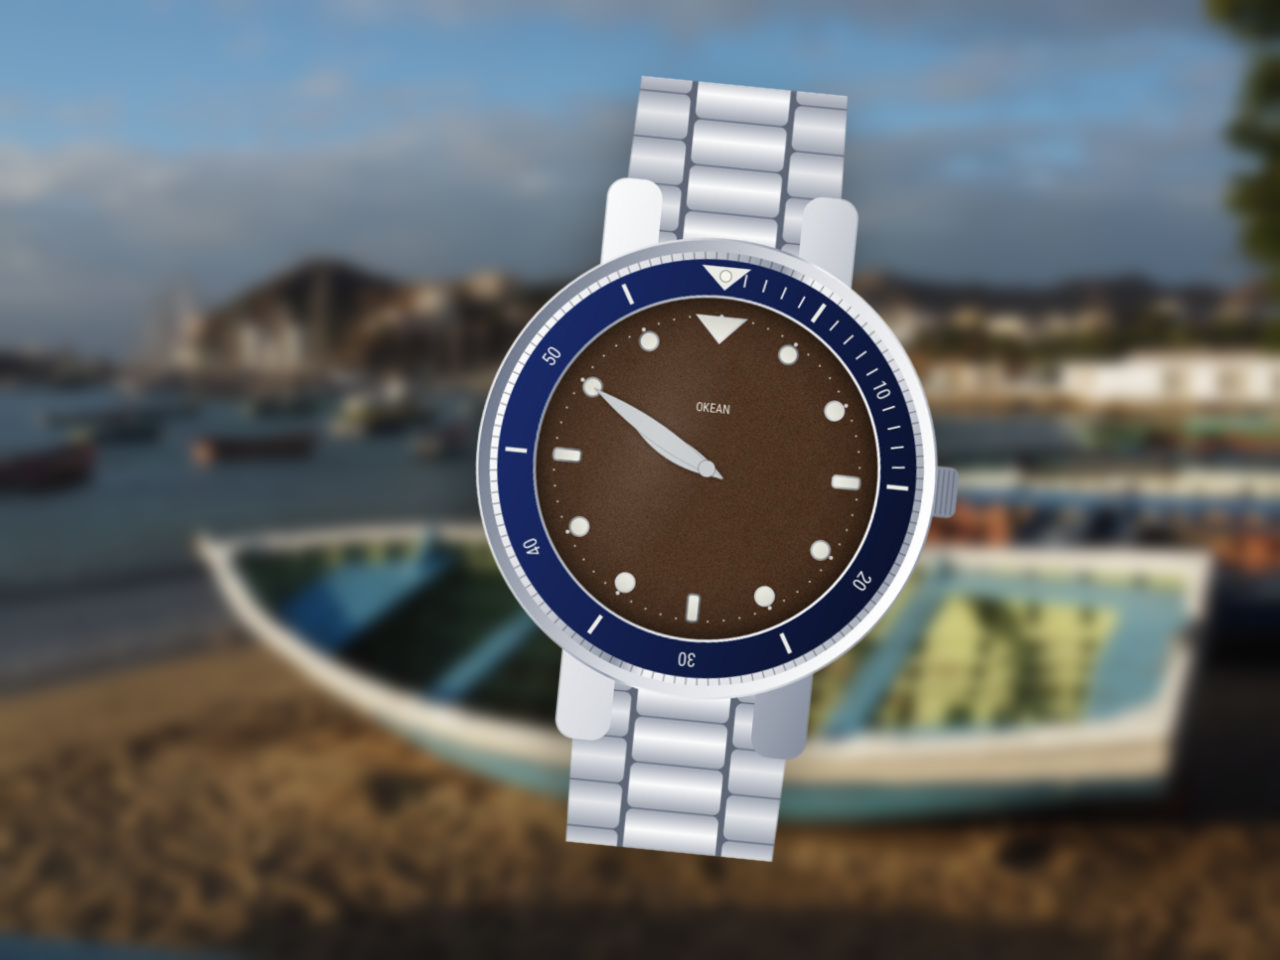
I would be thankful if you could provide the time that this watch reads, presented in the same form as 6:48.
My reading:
9:50
